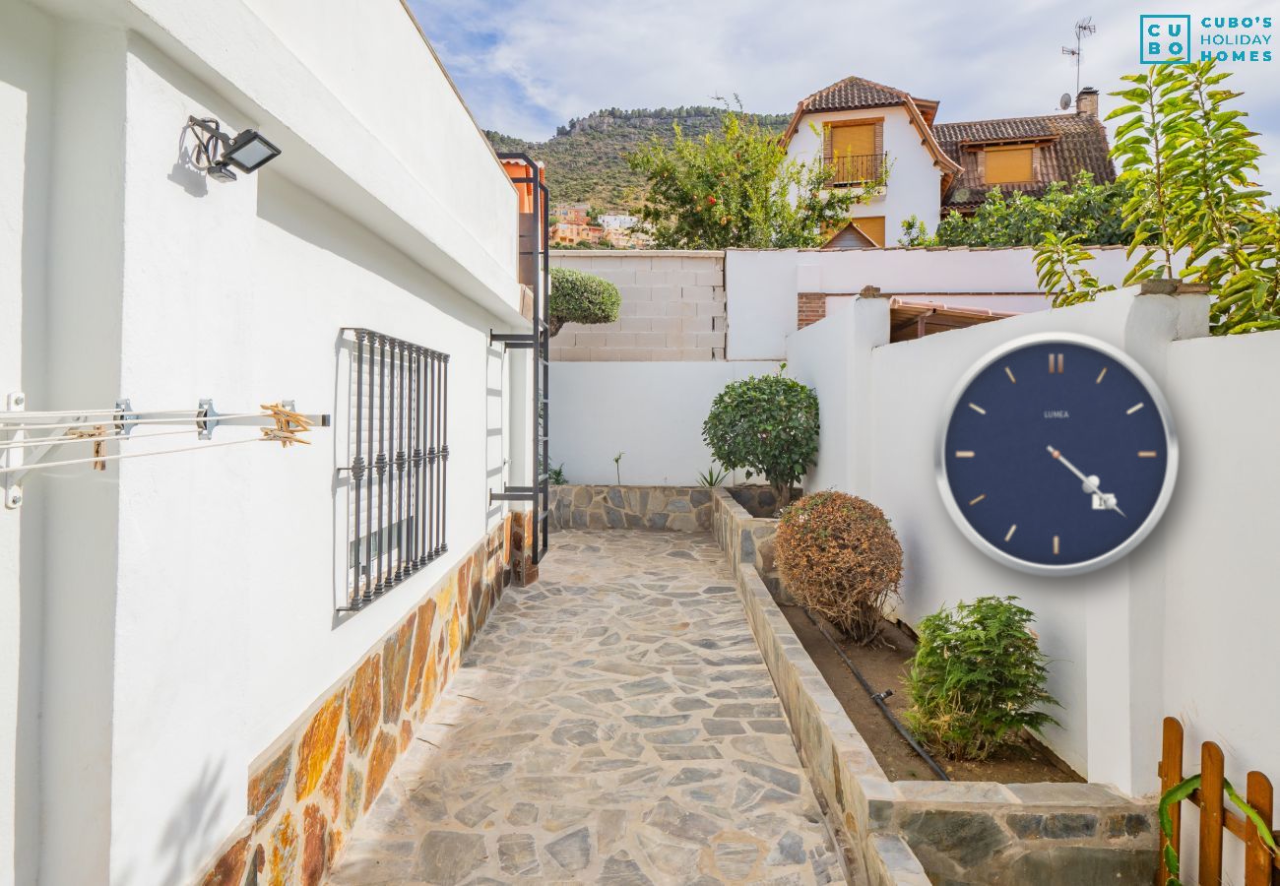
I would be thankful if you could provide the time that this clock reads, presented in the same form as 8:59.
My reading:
4:22
